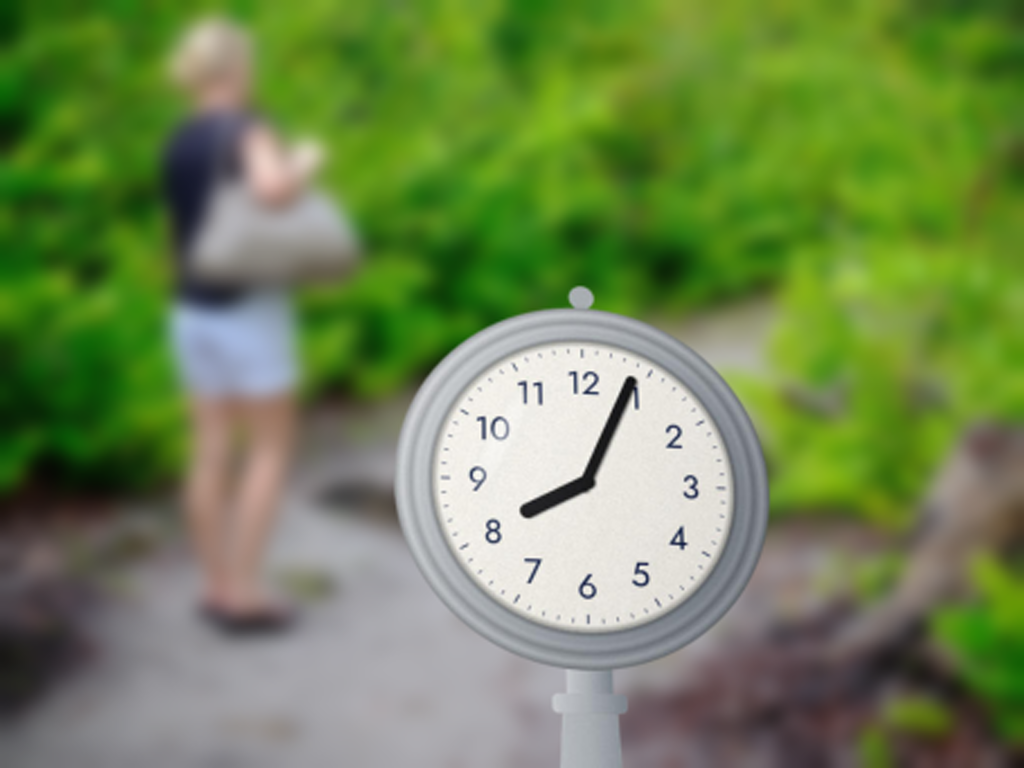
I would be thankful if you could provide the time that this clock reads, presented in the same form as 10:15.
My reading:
8:04
